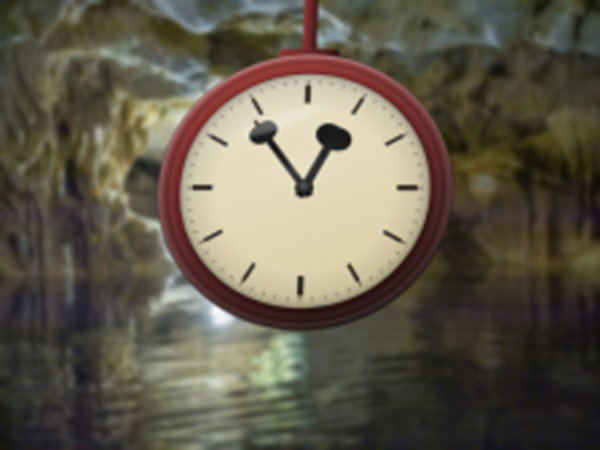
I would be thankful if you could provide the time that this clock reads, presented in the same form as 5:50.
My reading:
12:54
